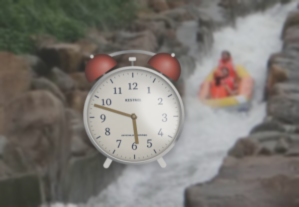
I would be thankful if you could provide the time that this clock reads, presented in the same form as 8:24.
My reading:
5:48
